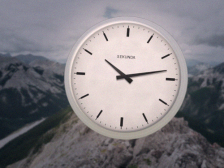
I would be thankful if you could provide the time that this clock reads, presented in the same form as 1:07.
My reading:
10:13
